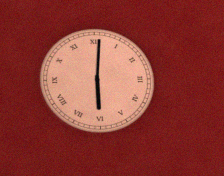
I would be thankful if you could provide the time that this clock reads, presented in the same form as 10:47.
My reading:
6:01
